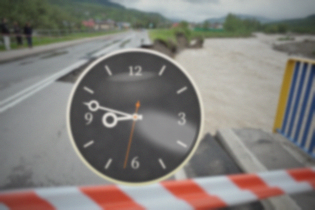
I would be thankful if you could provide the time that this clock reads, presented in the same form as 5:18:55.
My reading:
8:47:32
